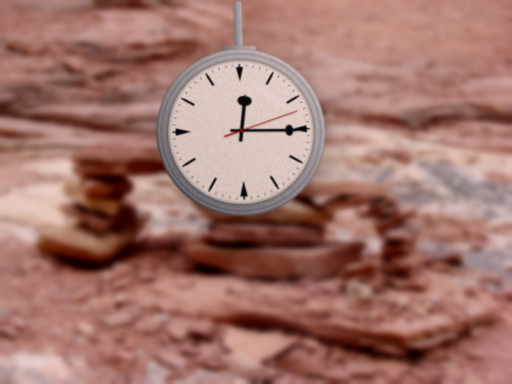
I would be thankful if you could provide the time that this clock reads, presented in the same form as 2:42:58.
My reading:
12:15:12
